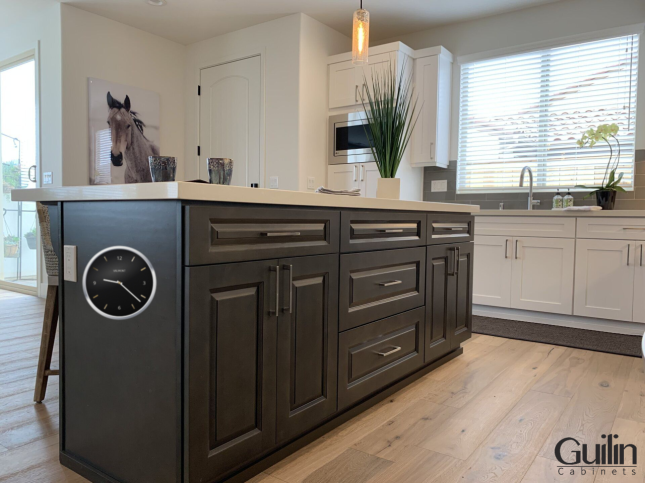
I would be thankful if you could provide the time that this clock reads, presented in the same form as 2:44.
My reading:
9:22
